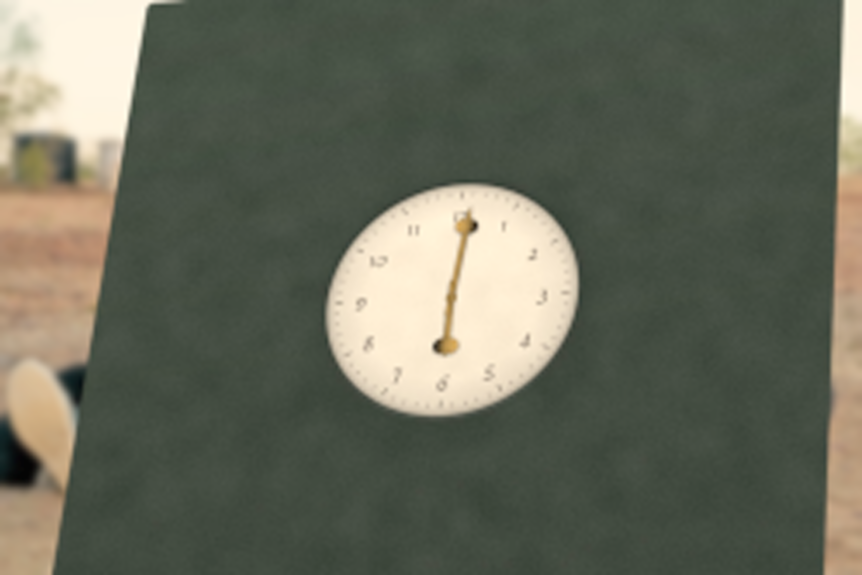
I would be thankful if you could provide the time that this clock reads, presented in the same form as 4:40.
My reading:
6:01
